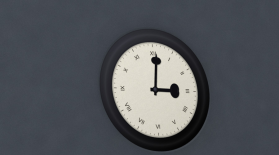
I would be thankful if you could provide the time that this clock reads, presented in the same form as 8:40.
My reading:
3:01
